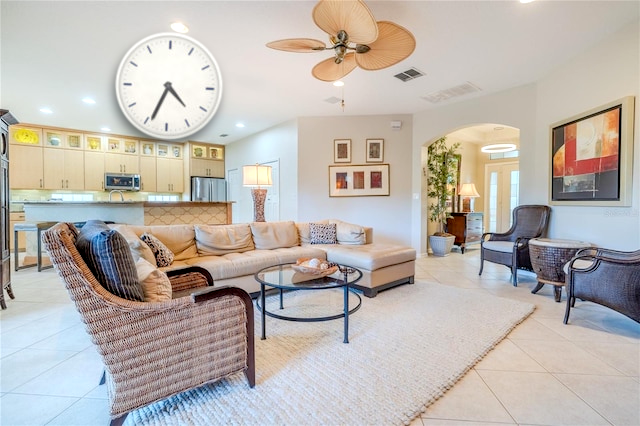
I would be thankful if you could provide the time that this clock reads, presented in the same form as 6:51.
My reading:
4:34
